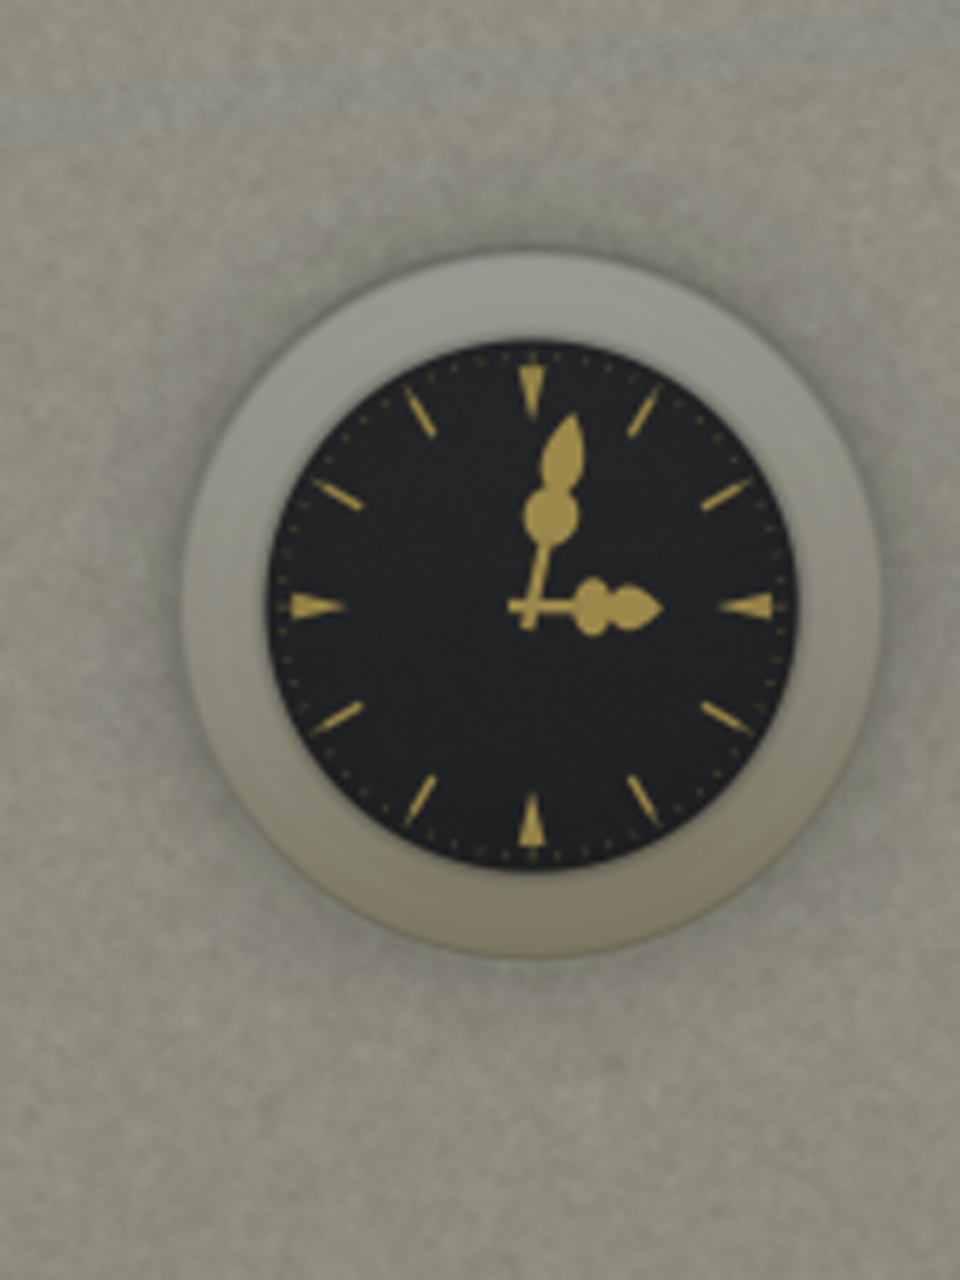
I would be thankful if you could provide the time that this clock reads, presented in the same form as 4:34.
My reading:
3:02
